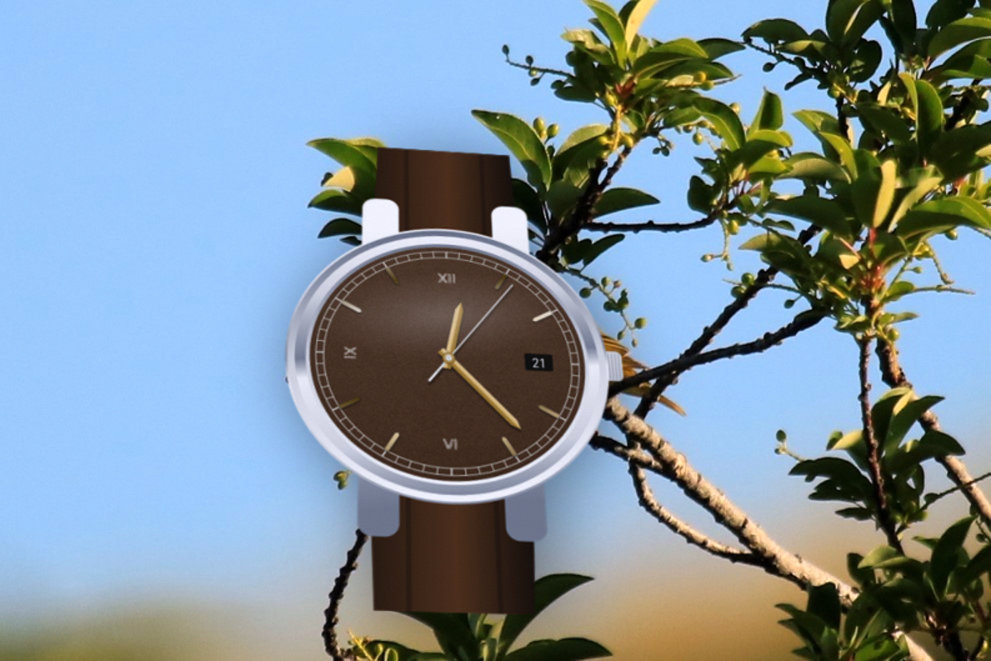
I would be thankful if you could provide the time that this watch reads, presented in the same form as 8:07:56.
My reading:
12:23:06
